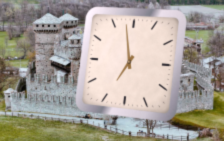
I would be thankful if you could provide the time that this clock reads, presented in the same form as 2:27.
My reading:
6:58
